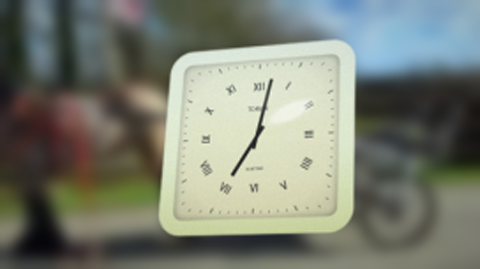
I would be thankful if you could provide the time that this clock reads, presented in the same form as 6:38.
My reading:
7:02
